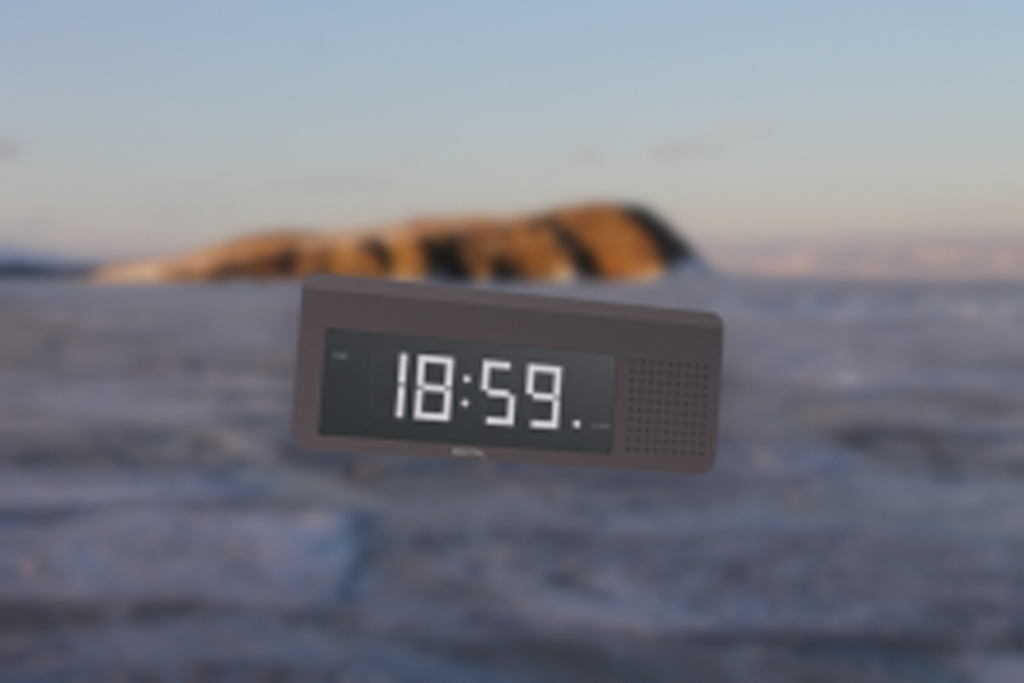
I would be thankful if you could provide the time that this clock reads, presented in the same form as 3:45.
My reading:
18:59
